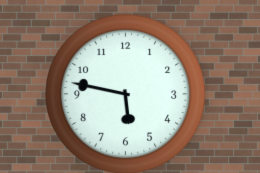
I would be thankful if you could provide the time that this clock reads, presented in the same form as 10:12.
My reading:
5:47
